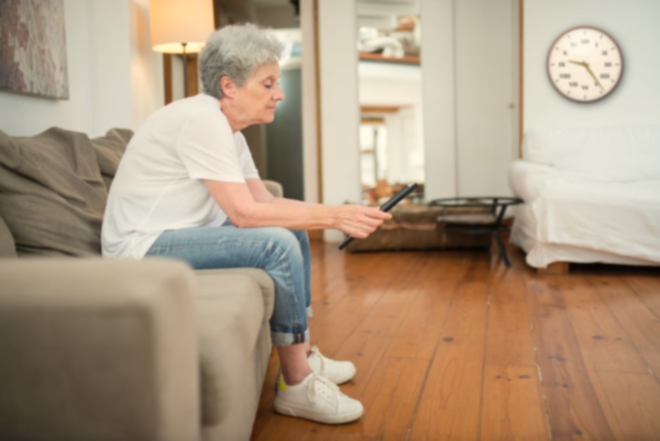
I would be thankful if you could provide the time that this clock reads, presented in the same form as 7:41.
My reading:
9:24
